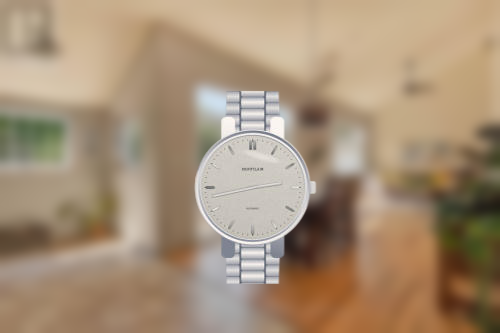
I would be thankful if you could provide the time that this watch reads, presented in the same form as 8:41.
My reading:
2:43
